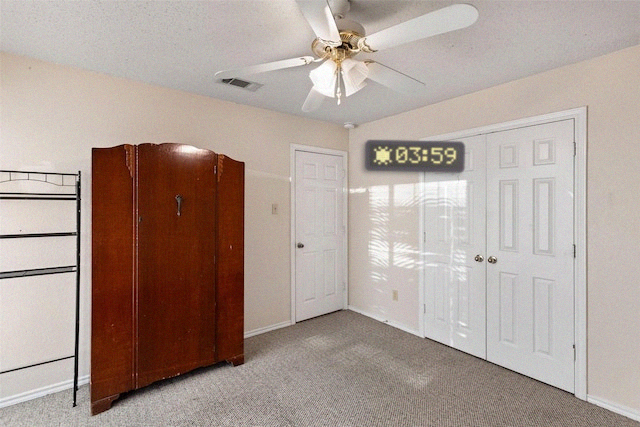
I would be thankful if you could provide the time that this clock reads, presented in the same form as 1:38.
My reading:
3:59
